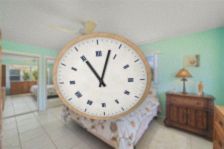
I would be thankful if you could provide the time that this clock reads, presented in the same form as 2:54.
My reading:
11:03
